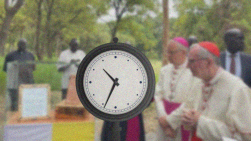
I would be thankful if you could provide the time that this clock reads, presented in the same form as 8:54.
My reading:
10:34
